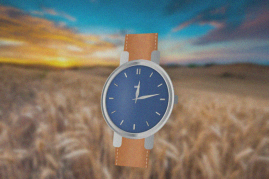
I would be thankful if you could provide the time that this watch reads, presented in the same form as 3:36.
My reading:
12:13
